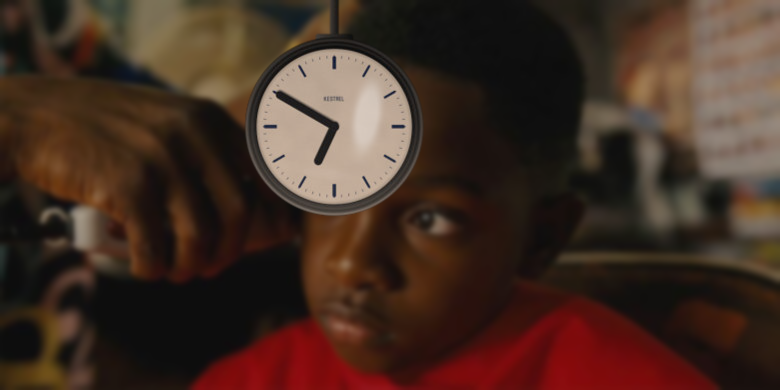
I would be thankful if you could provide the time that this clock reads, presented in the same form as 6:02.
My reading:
6:50
